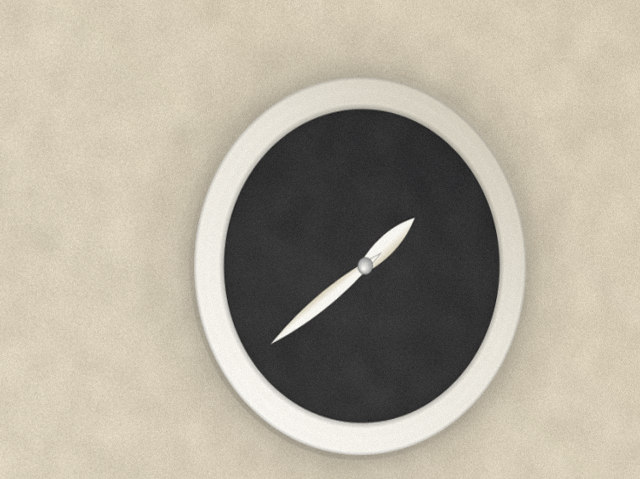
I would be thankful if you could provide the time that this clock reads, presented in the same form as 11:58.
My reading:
1:39
